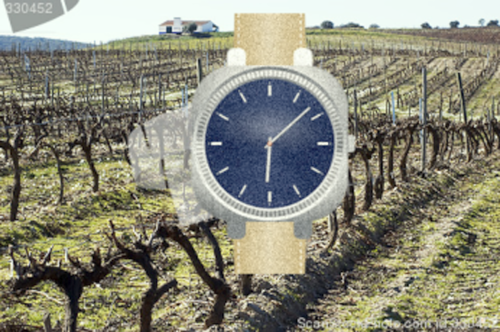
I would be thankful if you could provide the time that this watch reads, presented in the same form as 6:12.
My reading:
6:08
